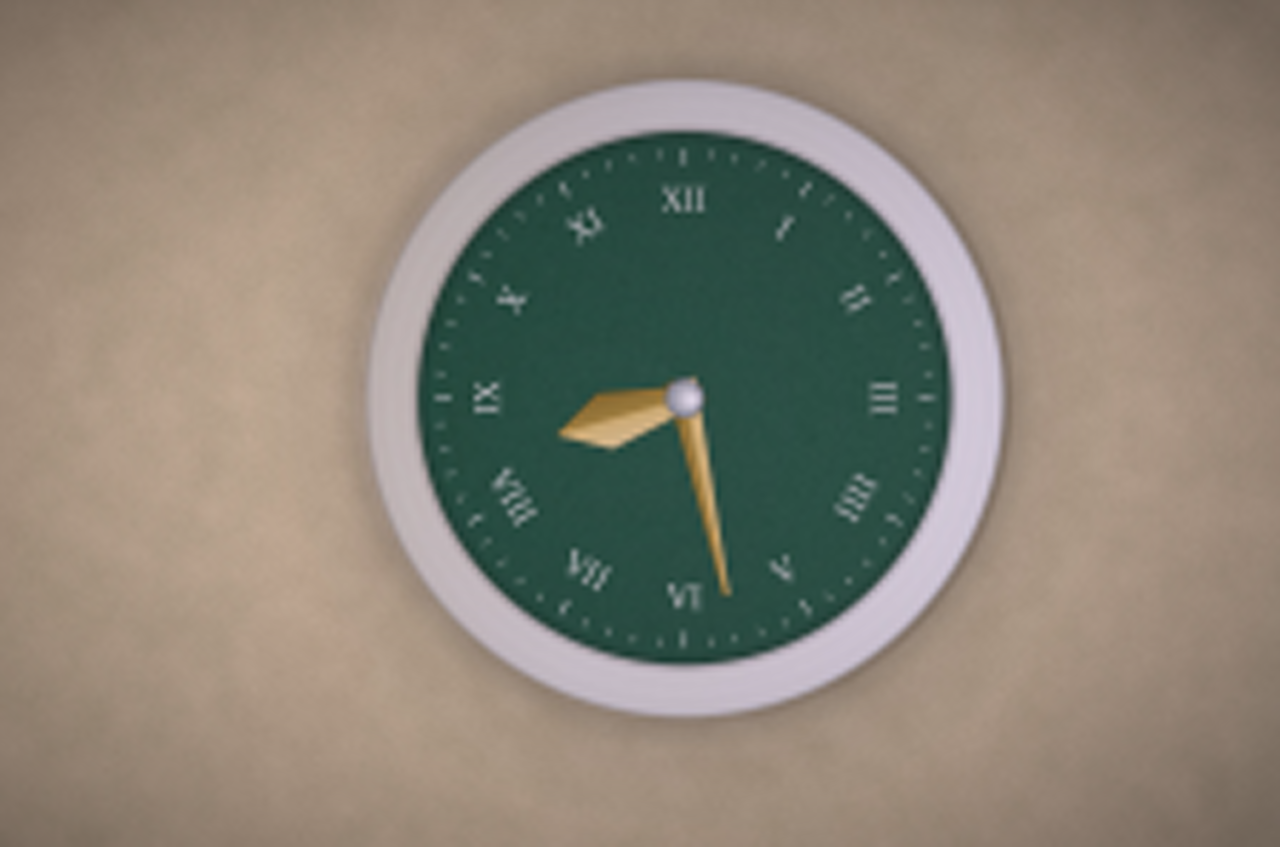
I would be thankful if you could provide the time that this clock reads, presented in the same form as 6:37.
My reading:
8:28
